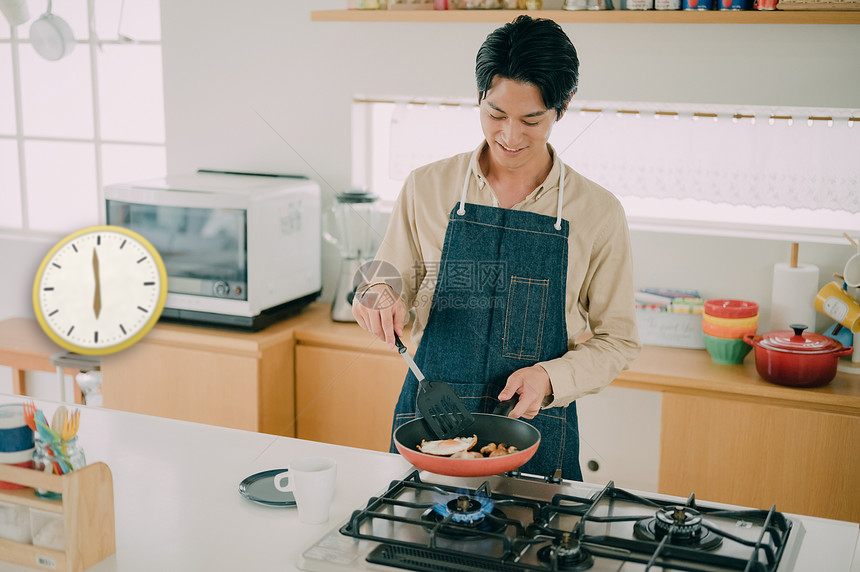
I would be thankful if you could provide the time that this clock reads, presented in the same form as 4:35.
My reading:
5:59
